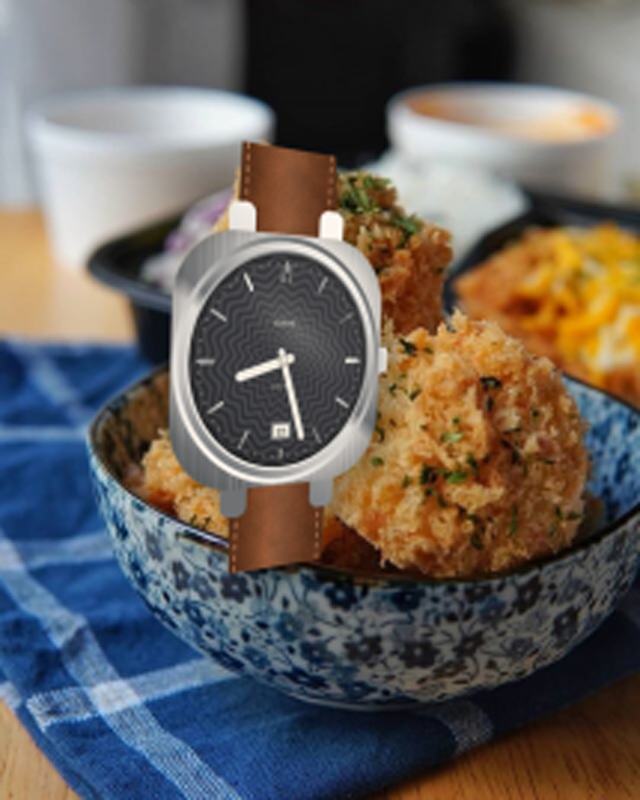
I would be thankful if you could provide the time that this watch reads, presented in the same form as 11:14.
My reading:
8:27
